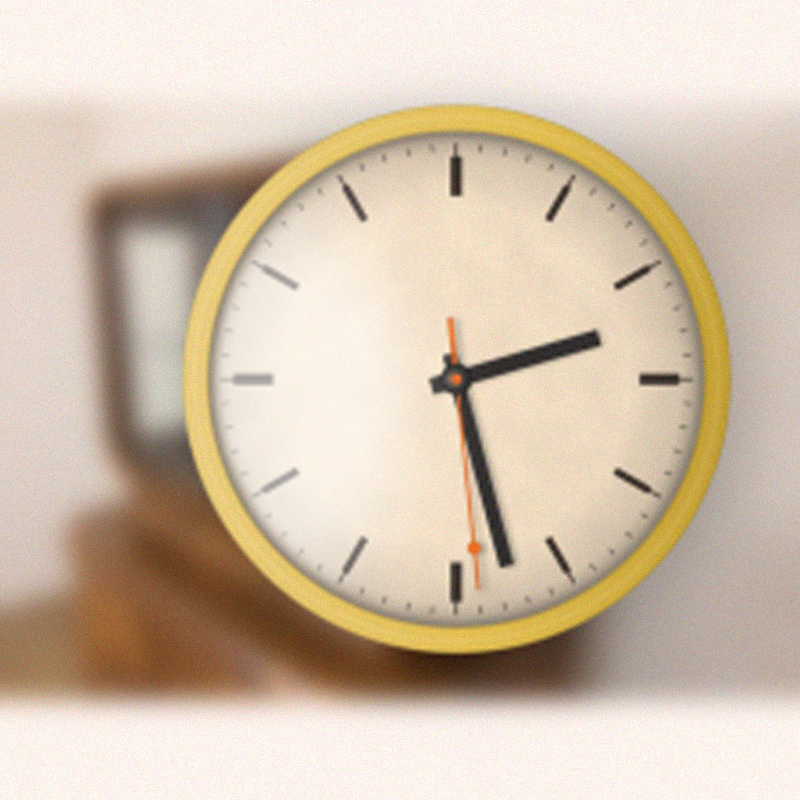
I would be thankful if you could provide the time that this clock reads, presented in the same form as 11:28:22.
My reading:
2:27:29
